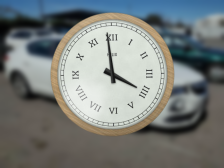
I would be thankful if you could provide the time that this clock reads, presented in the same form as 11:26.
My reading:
3:59
